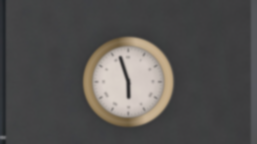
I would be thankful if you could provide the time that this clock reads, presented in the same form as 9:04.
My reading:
5:57
